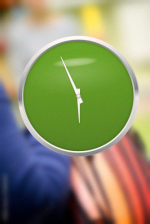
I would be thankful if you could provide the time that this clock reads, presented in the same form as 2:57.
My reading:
5:56
